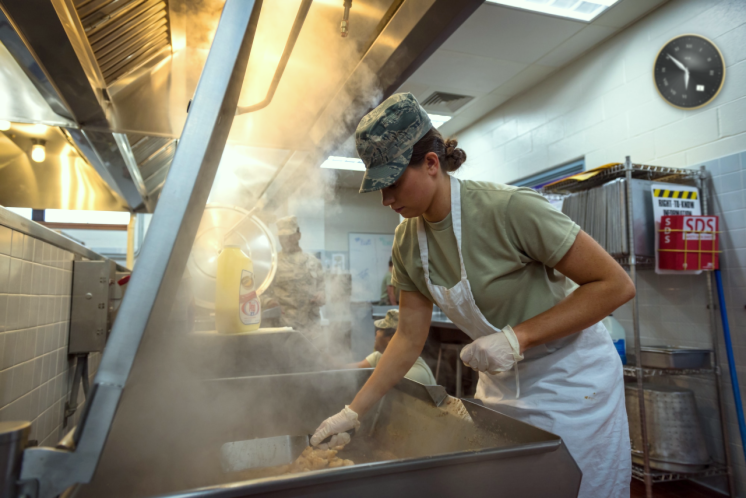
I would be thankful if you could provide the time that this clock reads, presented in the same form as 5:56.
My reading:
5:51
